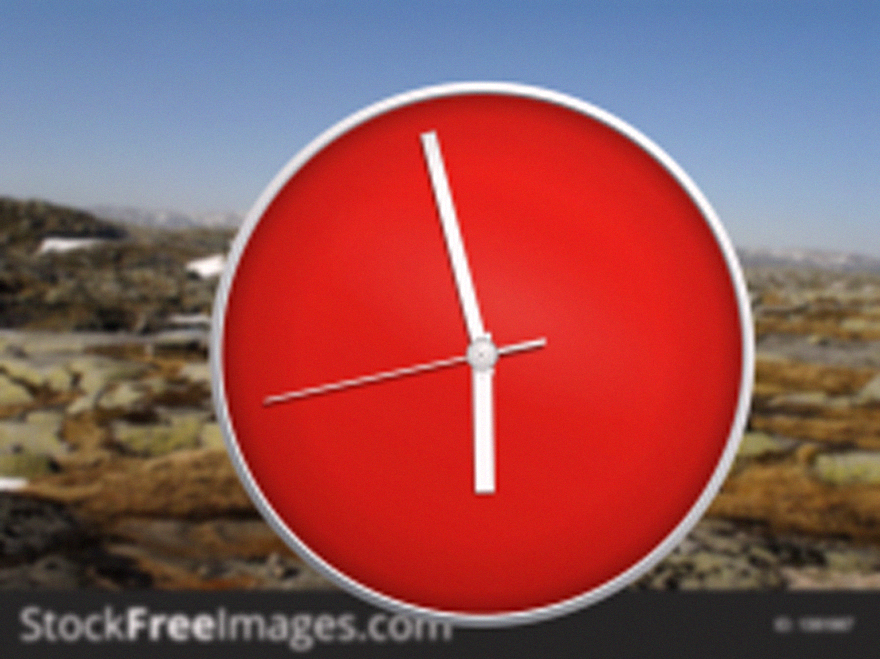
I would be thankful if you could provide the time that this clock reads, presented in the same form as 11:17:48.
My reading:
5:57:43
